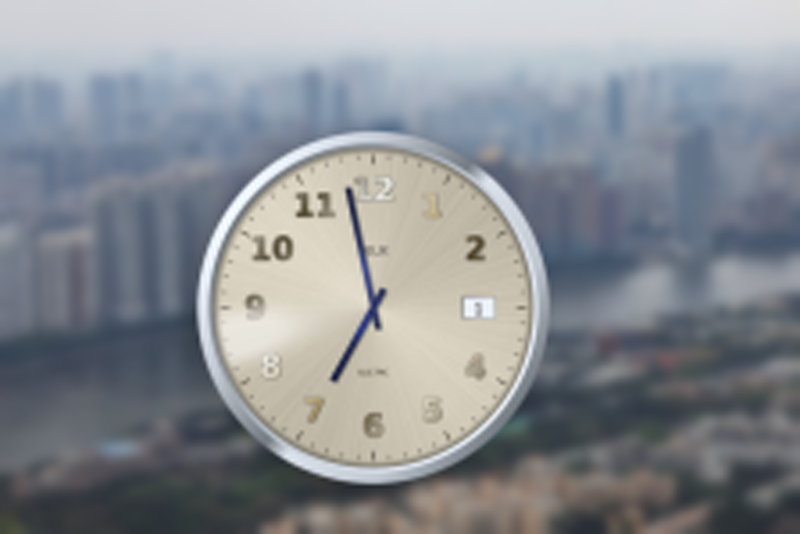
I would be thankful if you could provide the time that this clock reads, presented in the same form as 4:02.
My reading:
6:58
